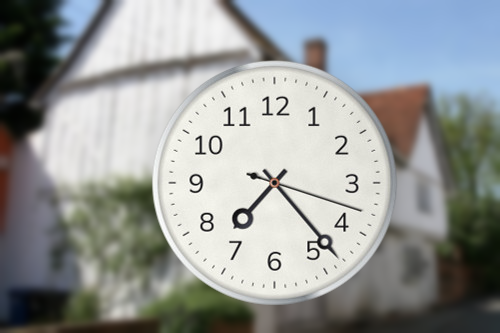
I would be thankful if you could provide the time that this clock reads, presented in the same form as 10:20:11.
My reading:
7:23:18
